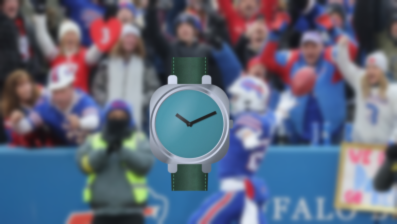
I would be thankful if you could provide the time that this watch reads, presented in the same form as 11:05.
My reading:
10:11
